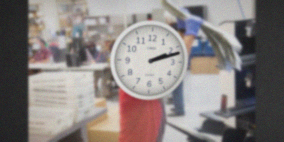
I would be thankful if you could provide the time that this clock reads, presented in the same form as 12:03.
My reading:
2:12
